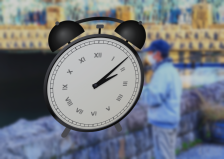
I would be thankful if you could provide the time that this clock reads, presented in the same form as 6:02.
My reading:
2:08
